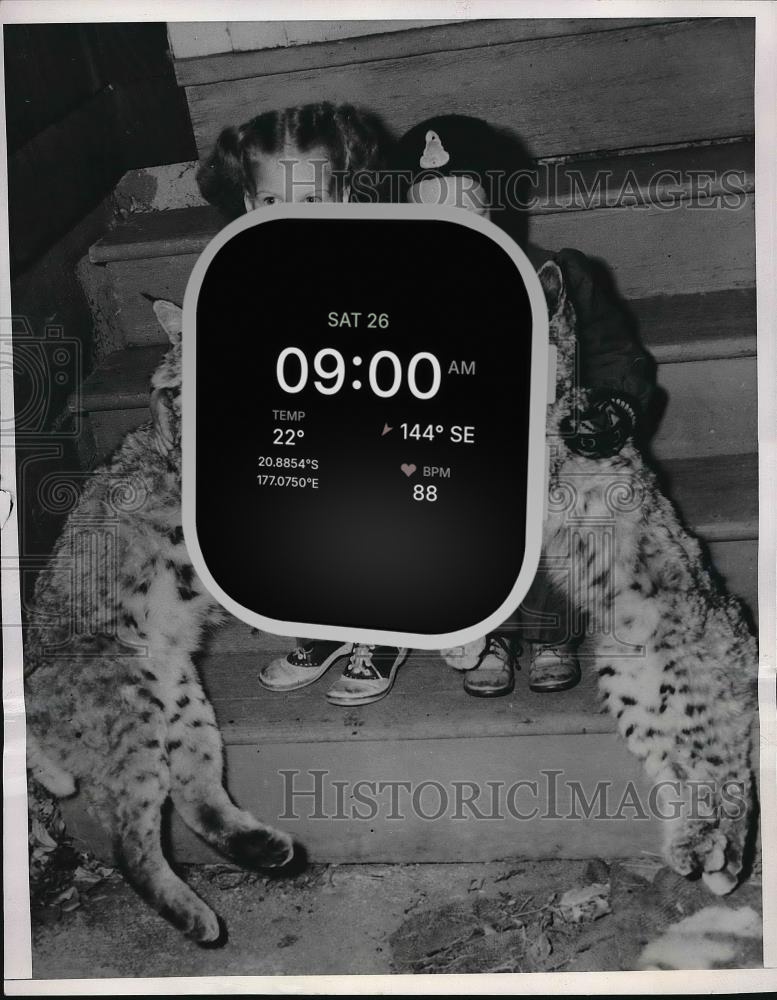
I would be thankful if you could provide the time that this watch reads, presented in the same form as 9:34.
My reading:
9:00
